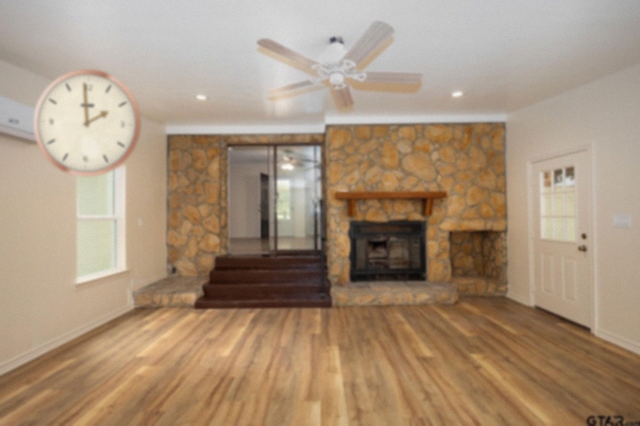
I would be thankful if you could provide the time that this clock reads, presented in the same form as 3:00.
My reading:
1:59
